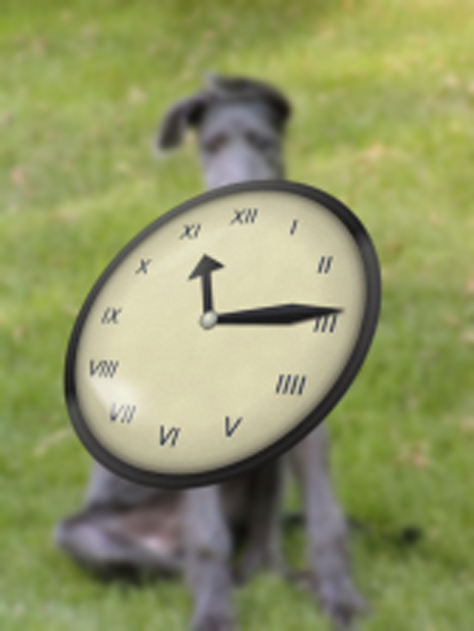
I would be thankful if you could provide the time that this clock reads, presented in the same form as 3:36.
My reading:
11:14
